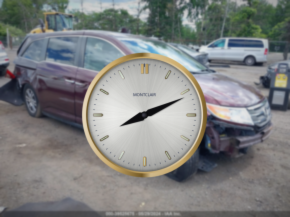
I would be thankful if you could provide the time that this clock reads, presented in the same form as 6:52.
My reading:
8:11
